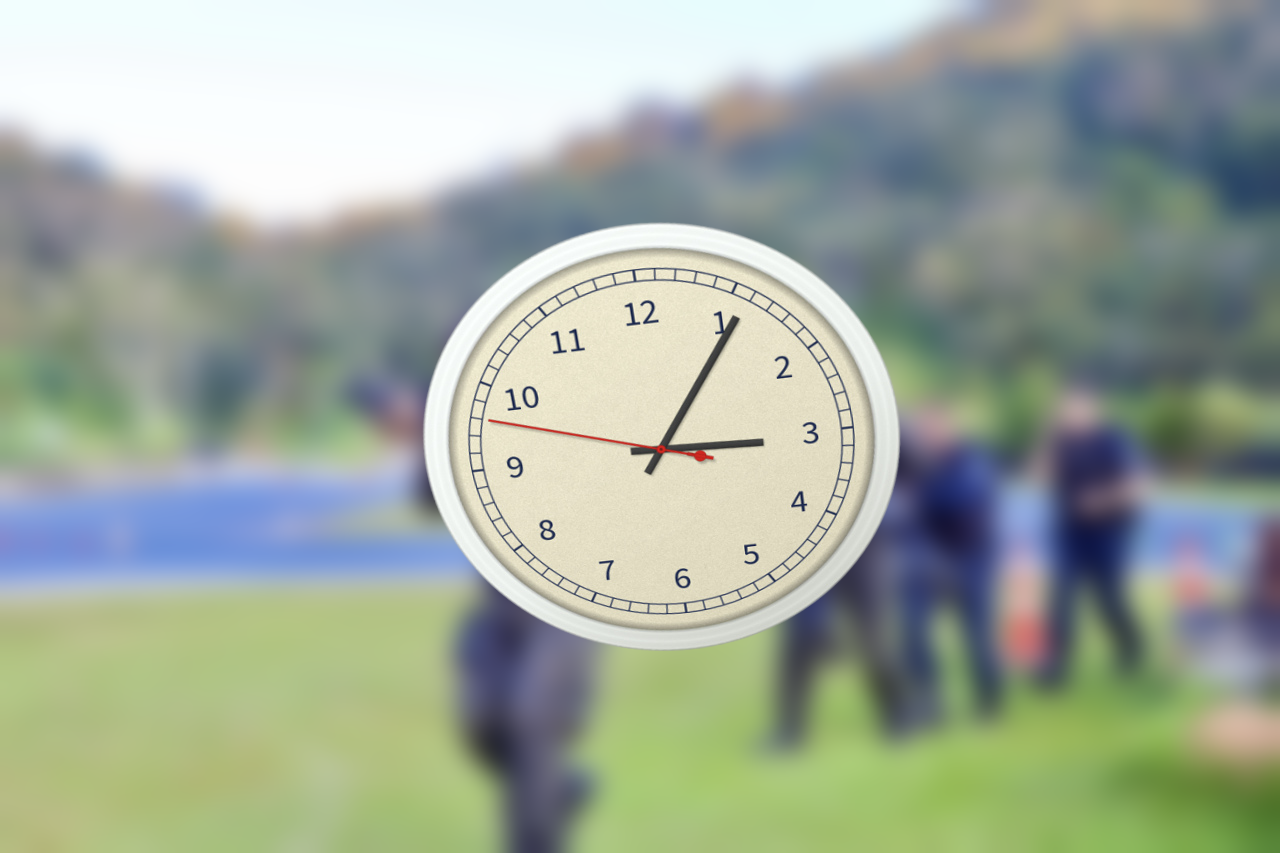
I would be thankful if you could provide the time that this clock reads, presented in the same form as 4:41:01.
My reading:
3:05:48
